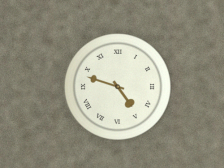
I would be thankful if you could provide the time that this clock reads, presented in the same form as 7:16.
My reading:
4:48
